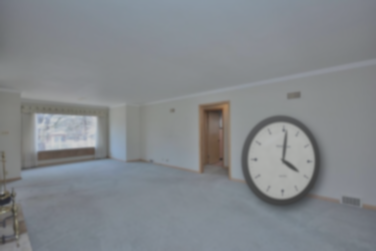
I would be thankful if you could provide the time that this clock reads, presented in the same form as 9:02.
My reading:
4:01
